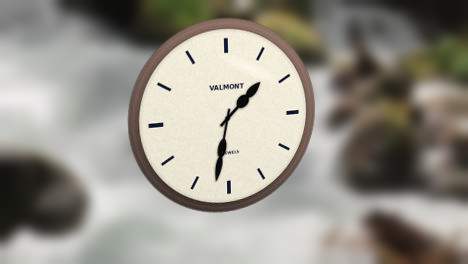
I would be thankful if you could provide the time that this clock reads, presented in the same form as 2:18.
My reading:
1:32
